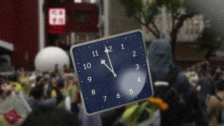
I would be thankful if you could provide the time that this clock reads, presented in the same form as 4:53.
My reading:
10:59
